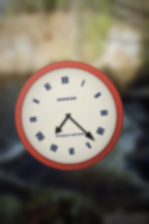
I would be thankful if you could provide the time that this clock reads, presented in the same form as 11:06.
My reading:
7:23
